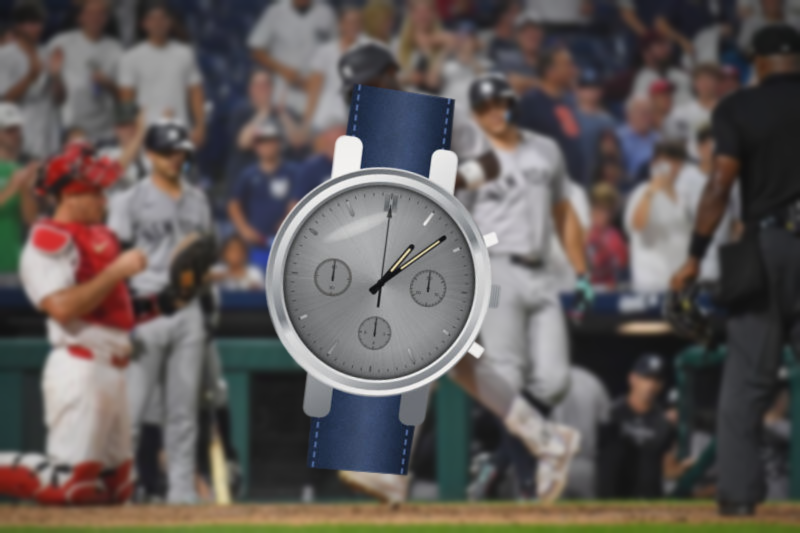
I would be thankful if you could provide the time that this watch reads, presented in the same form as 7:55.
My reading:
1:08
